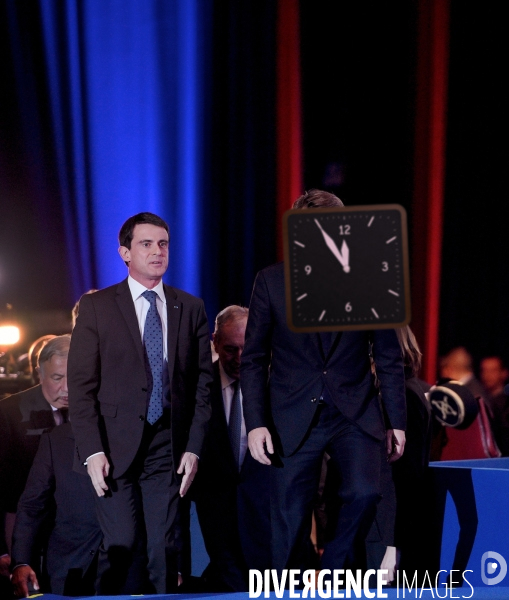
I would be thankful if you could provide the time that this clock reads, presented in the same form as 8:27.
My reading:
11:55
